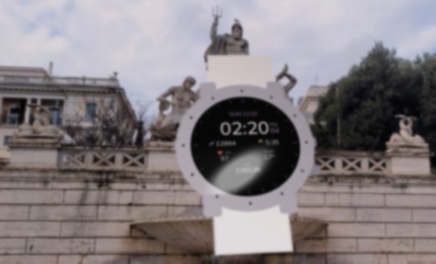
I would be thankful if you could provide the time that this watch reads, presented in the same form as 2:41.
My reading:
2:20
